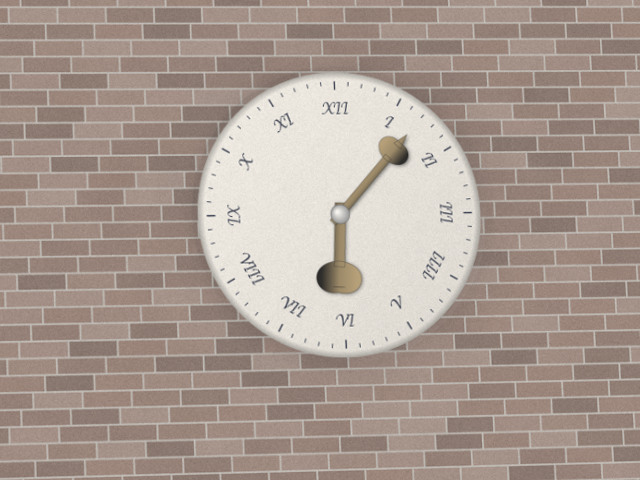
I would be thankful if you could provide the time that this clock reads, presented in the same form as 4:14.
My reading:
6:07
